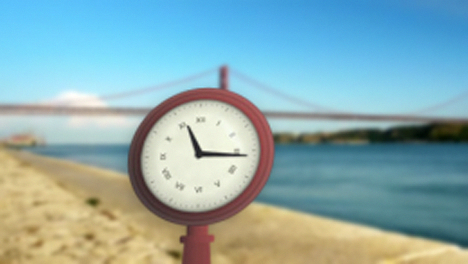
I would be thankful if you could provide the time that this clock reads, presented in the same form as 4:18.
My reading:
11:16
